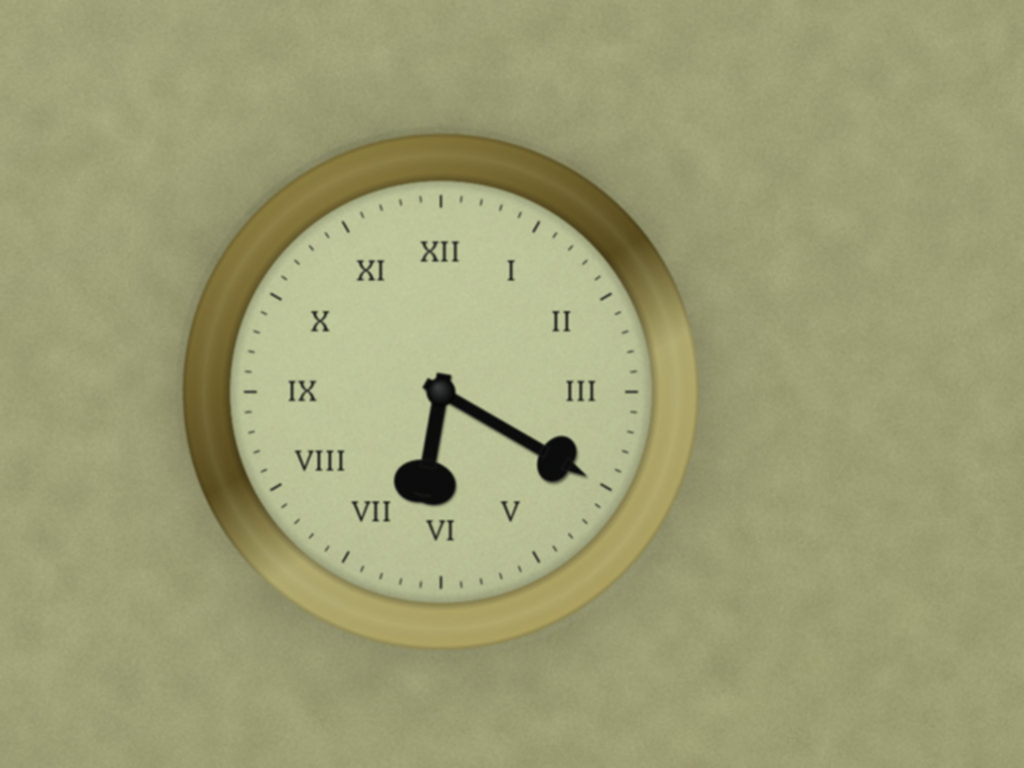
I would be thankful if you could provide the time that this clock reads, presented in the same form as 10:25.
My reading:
6:20
